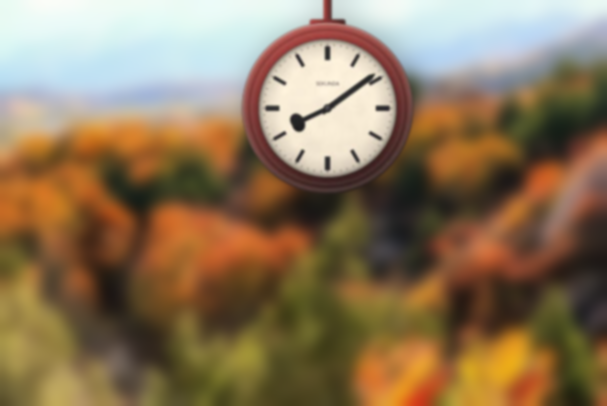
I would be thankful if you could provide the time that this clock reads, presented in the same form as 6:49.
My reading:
8:09
